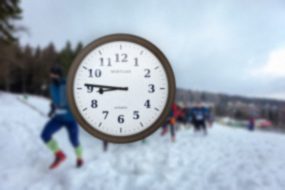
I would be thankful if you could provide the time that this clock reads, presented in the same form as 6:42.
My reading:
8:46
